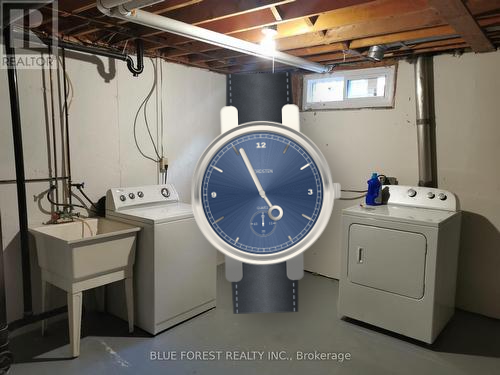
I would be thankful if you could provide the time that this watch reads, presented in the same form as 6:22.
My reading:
4:56
